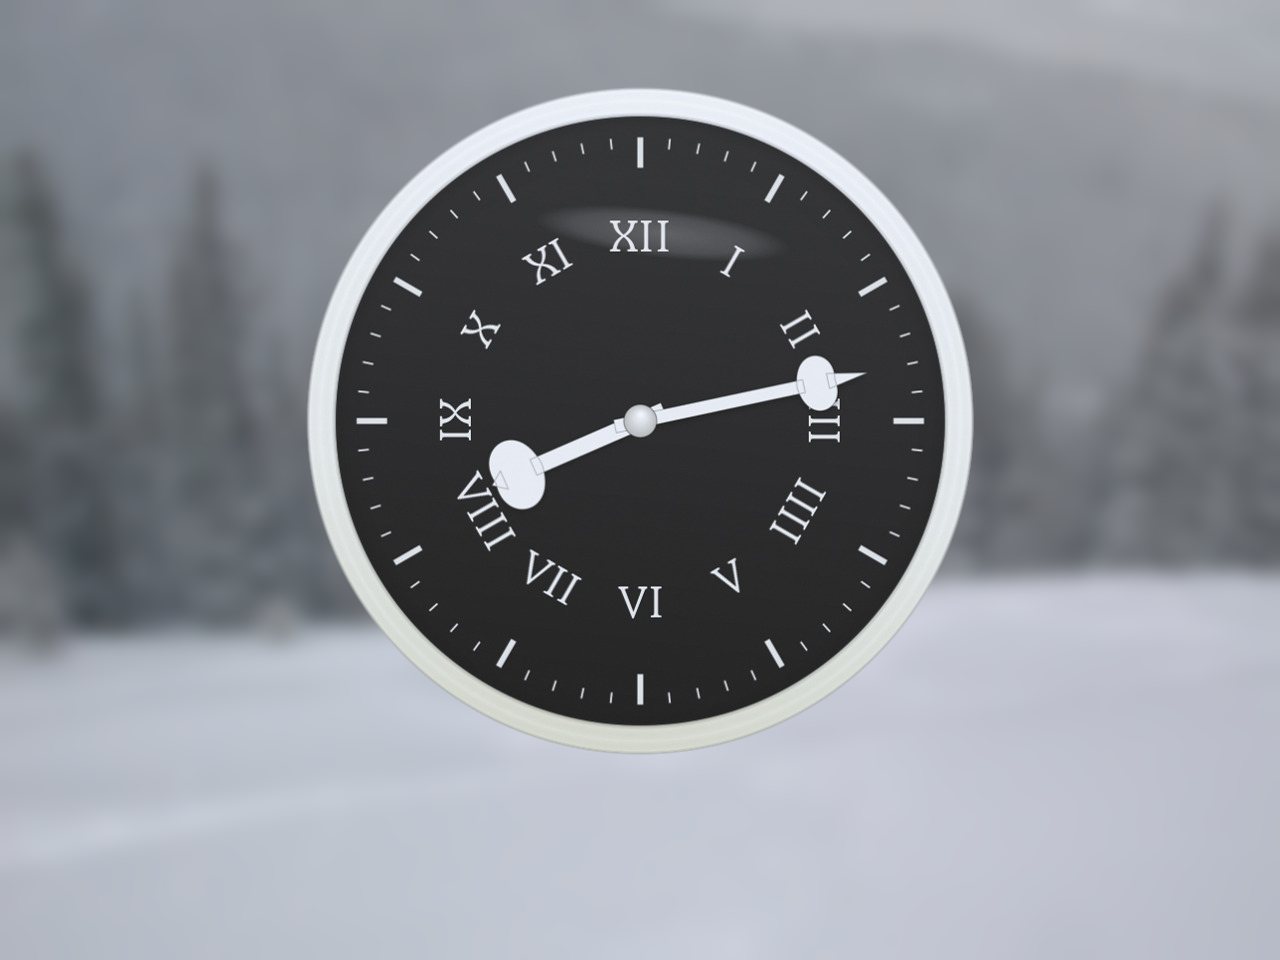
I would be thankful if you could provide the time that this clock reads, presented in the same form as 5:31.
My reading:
8:13
